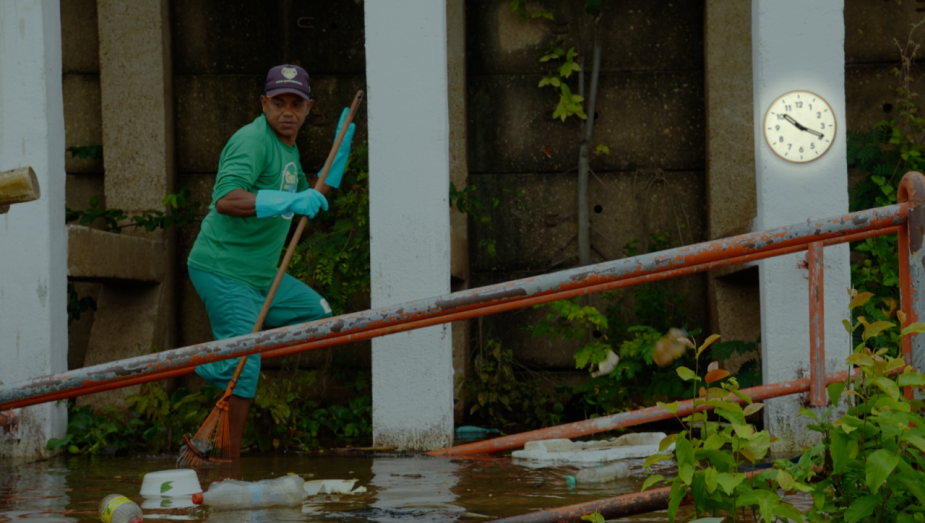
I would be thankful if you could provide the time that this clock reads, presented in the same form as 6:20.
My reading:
10:19
